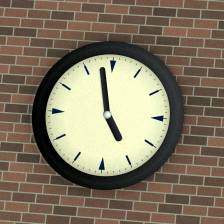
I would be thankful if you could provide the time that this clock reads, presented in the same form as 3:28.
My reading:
4:58
